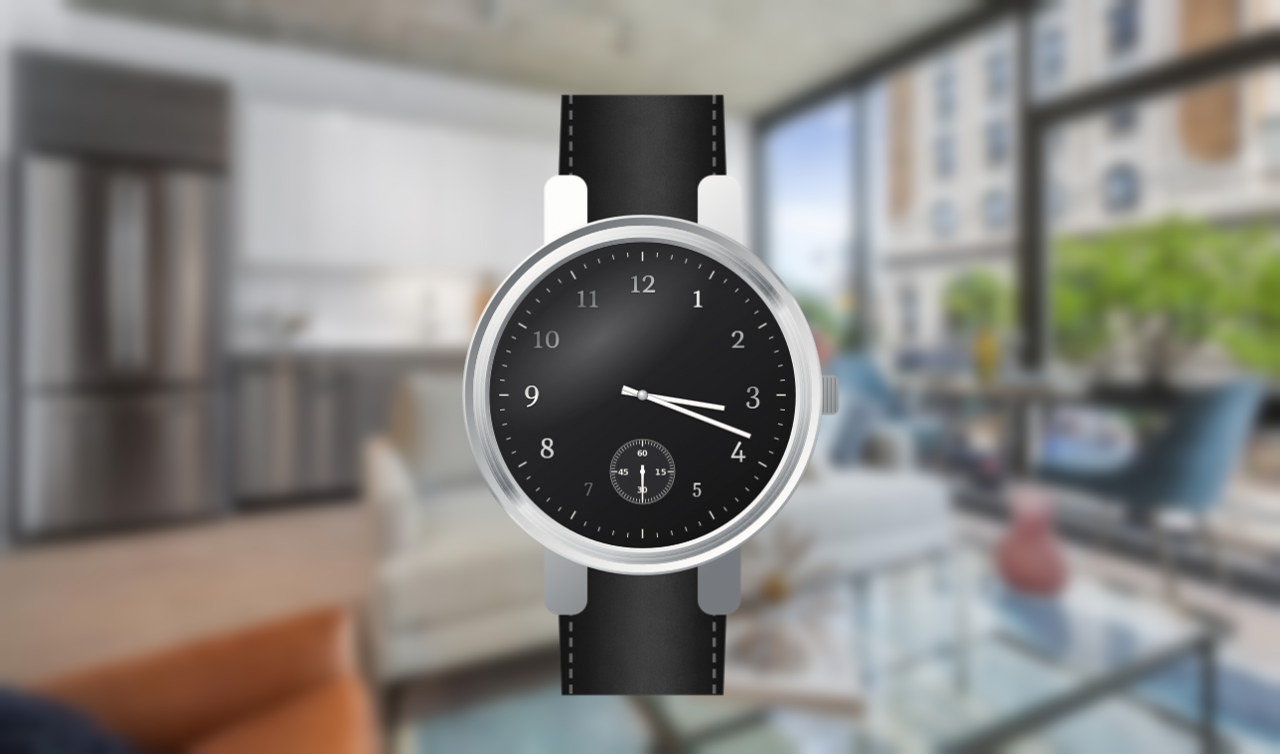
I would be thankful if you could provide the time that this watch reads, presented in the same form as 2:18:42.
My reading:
3:18:30
